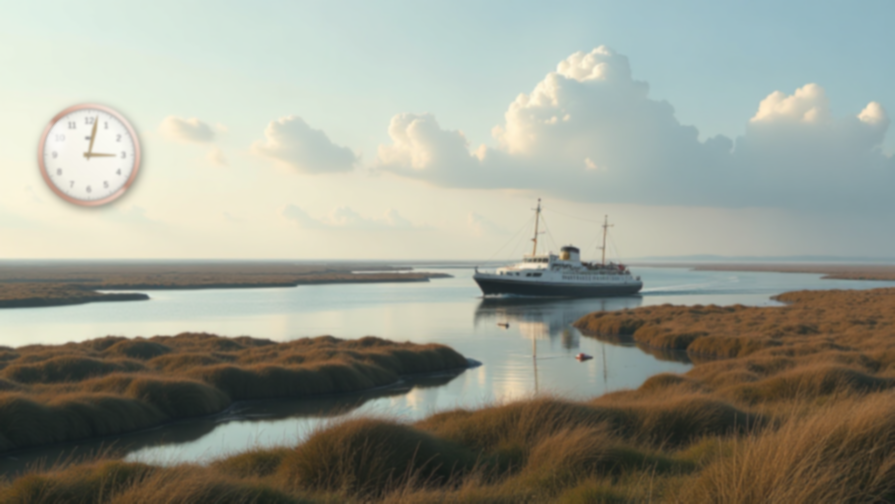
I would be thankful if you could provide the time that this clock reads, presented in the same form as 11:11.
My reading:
3:02
